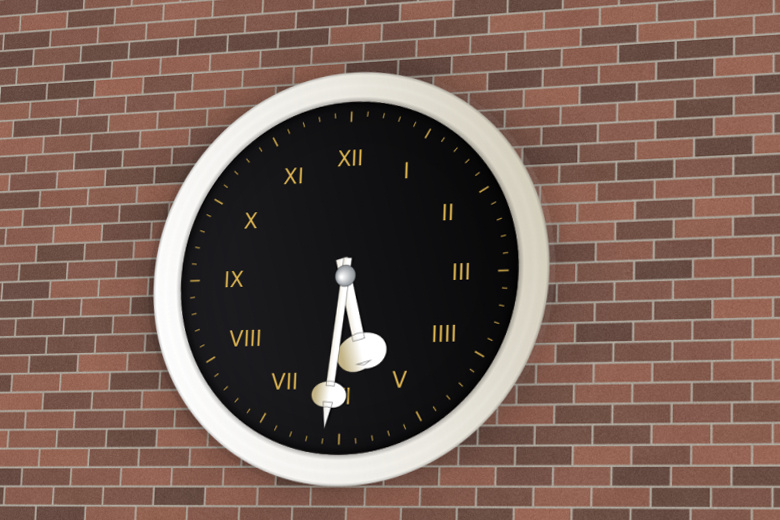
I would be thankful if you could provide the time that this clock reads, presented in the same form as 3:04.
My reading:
5:31
